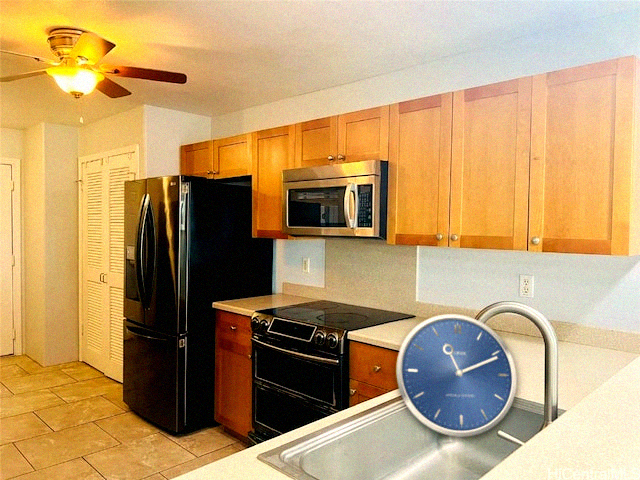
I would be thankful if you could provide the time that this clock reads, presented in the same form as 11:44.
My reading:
11:11
